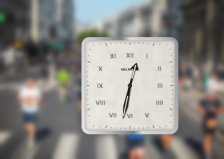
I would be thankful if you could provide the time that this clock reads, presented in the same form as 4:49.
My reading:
12:32
